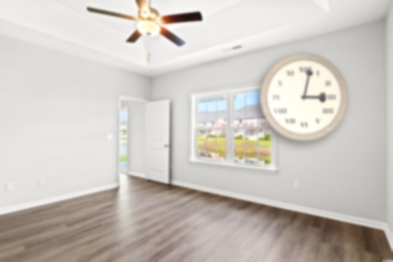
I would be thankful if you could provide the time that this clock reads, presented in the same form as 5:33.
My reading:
3:02
